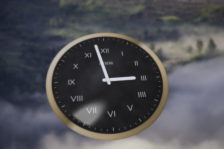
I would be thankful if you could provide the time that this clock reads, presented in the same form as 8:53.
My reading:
2:58
